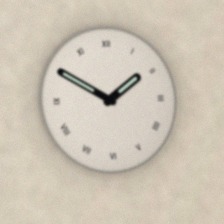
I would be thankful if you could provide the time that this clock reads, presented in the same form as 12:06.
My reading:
1:50
